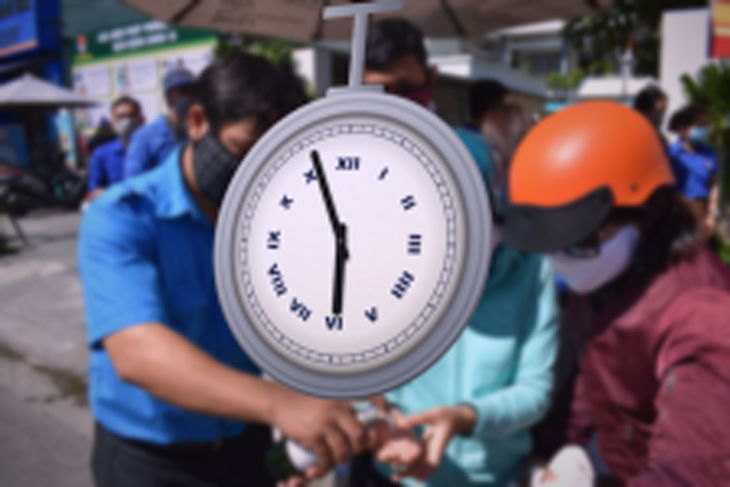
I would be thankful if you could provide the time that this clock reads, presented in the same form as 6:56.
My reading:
5:56
